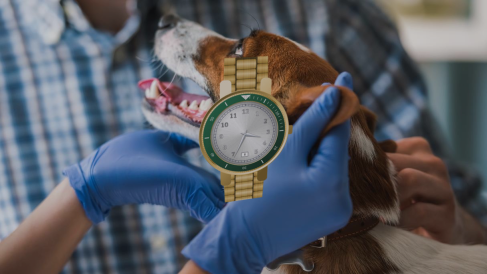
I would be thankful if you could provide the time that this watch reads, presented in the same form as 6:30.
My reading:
3:34
